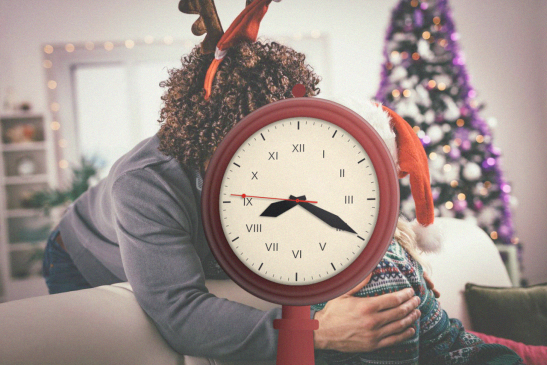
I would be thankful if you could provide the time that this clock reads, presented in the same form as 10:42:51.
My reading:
8:19:46
